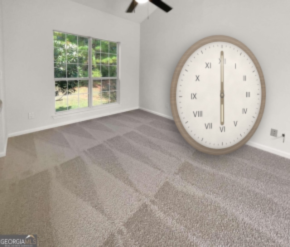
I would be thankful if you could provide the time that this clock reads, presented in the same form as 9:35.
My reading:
6:00
